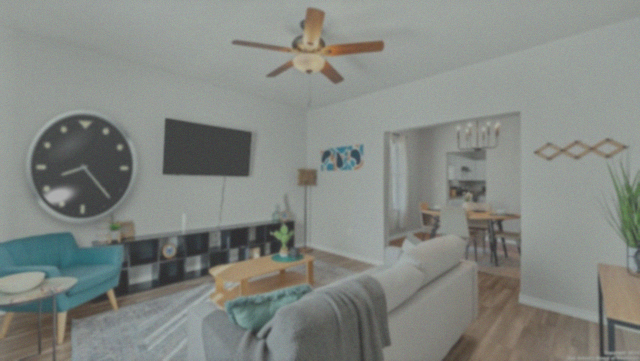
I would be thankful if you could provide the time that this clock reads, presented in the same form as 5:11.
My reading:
8:23
